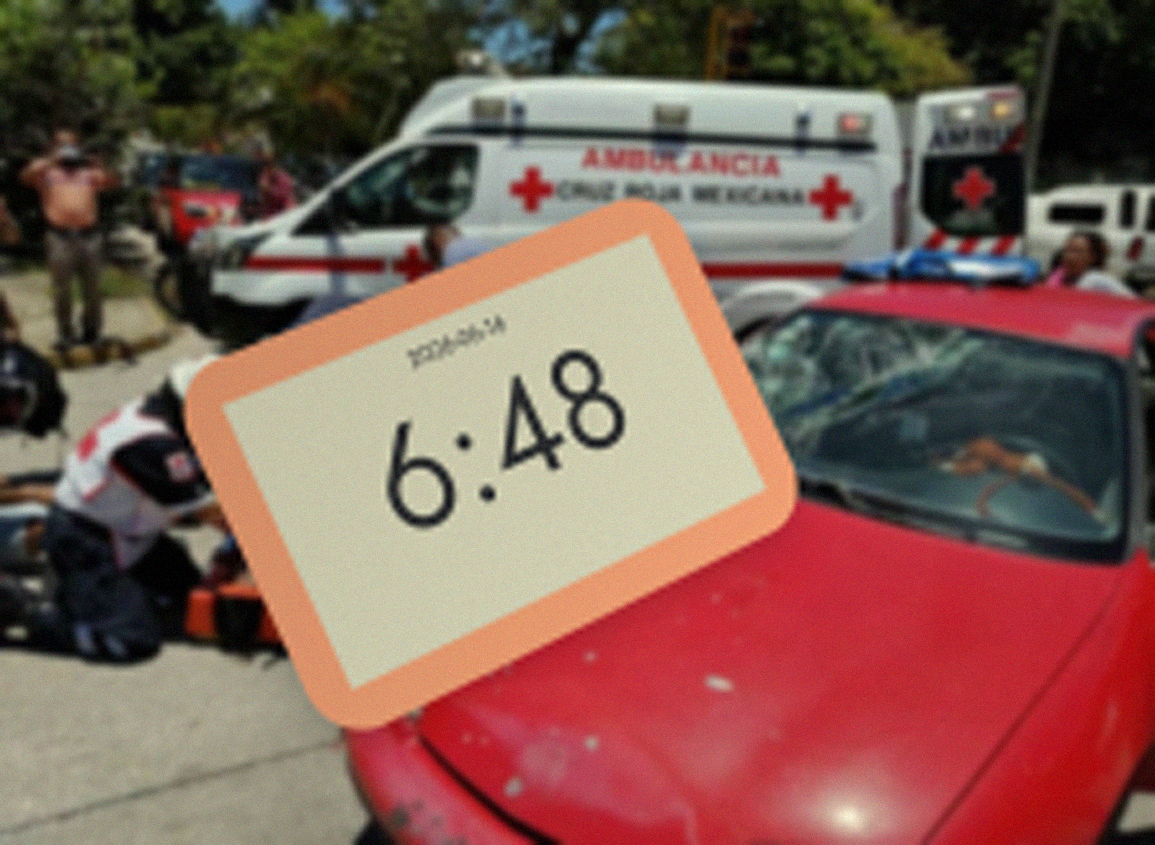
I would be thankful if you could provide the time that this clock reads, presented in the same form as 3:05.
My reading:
6:48
